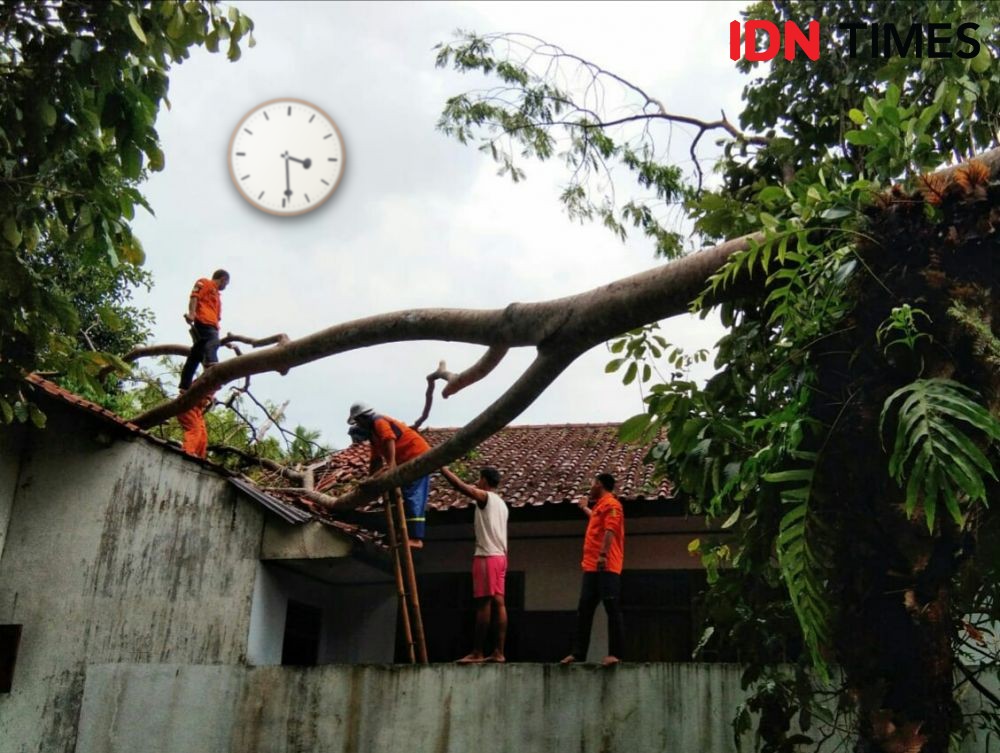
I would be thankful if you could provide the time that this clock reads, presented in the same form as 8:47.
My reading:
3:29
